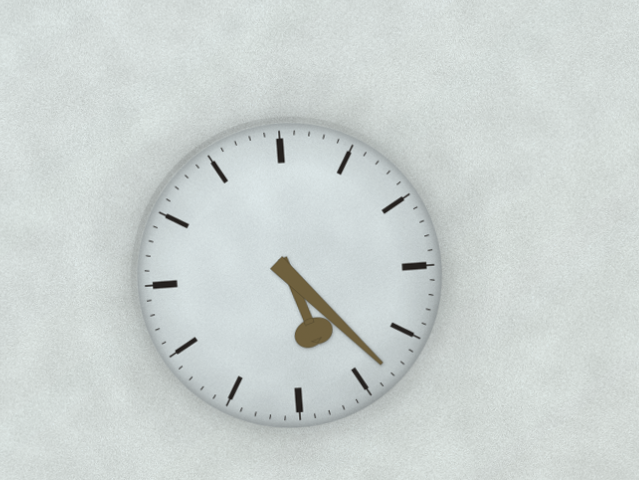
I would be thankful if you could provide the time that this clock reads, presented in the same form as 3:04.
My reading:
5:23
